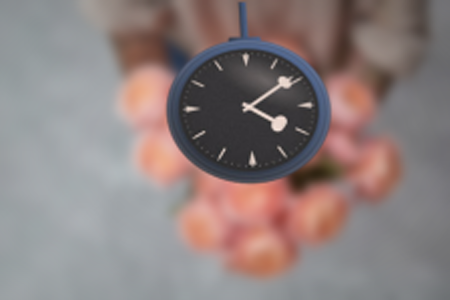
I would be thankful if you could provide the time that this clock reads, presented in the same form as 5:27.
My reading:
4:09
